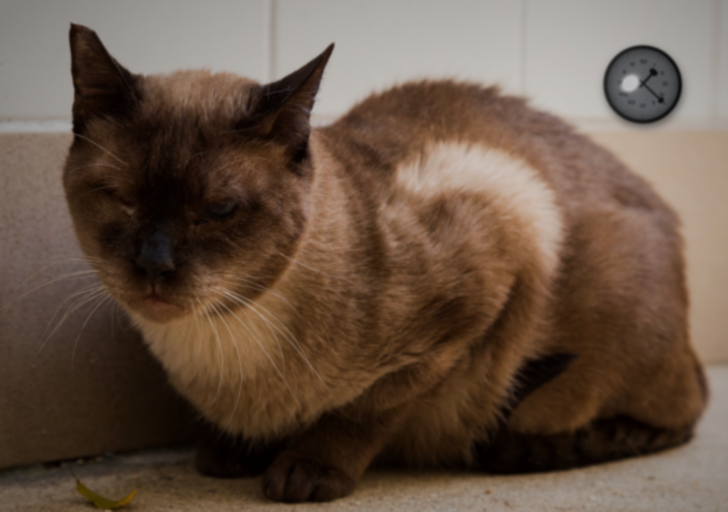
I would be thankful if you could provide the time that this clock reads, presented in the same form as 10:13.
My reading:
1:22
